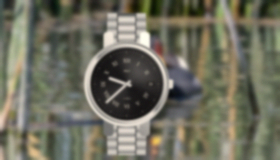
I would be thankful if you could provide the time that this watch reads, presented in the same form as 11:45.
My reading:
9:38
